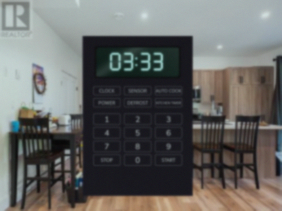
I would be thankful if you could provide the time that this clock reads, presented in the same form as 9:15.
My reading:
3:33
